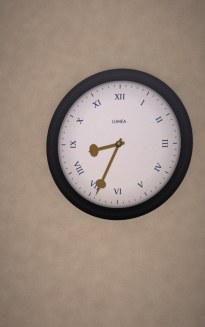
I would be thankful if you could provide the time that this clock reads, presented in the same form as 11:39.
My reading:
8:34
